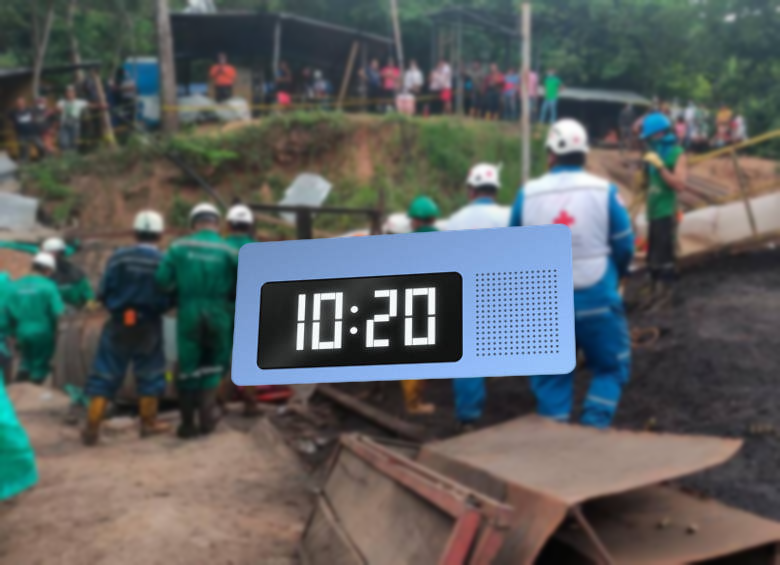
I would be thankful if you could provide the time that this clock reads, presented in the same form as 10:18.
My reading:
10:20
